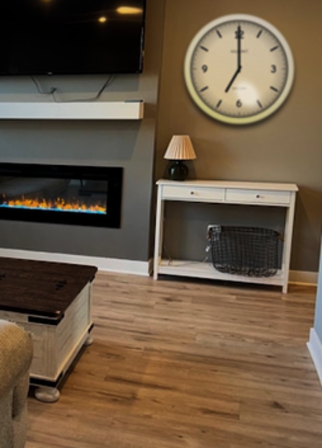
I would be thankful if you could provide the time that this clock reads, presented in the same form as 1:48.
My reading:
7:00
